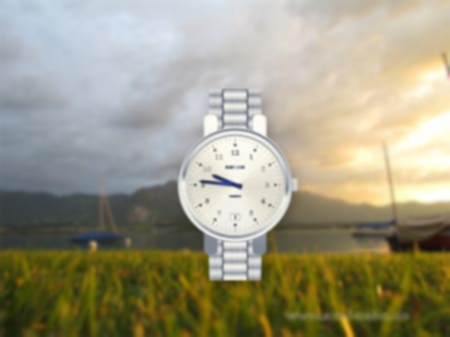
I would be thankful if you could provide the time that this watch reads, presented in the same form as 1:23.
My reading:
9:46
